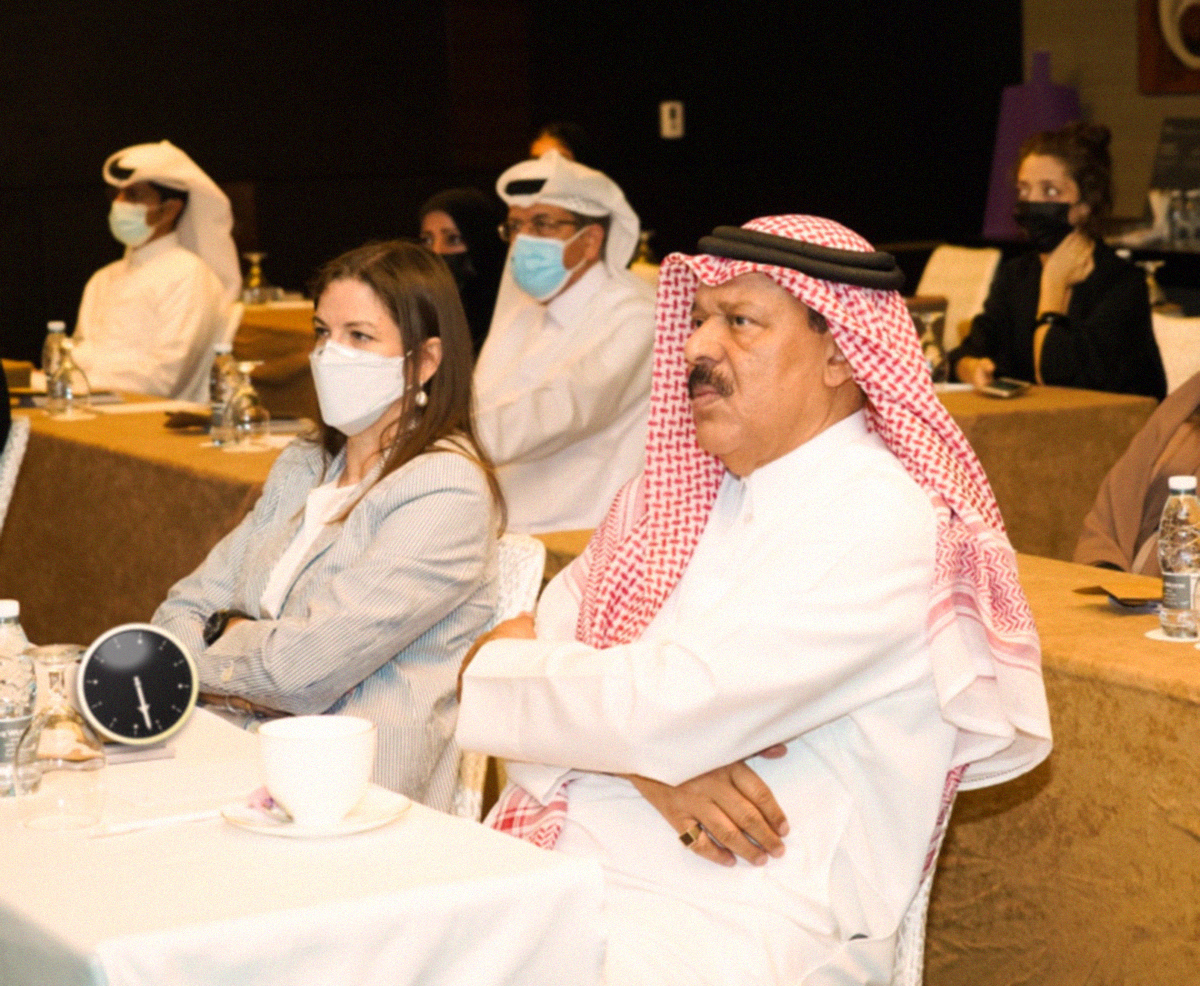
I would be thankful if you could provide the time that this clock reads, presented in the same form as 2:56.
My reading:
5:27
